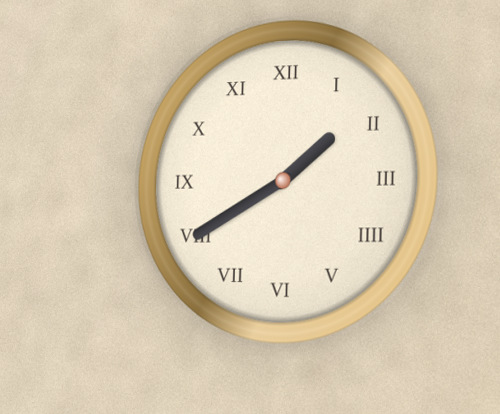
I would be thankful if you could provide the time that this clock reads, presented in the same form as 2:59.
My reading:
1:40
